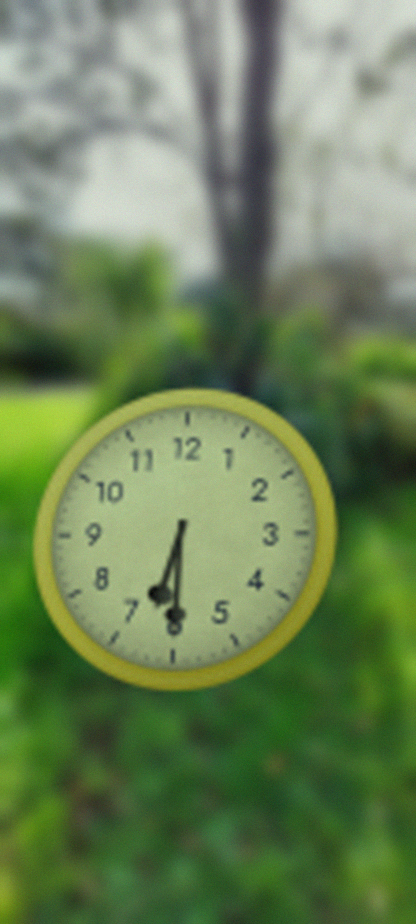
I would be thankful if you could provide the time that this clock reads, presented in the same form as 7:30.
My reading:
6:30
